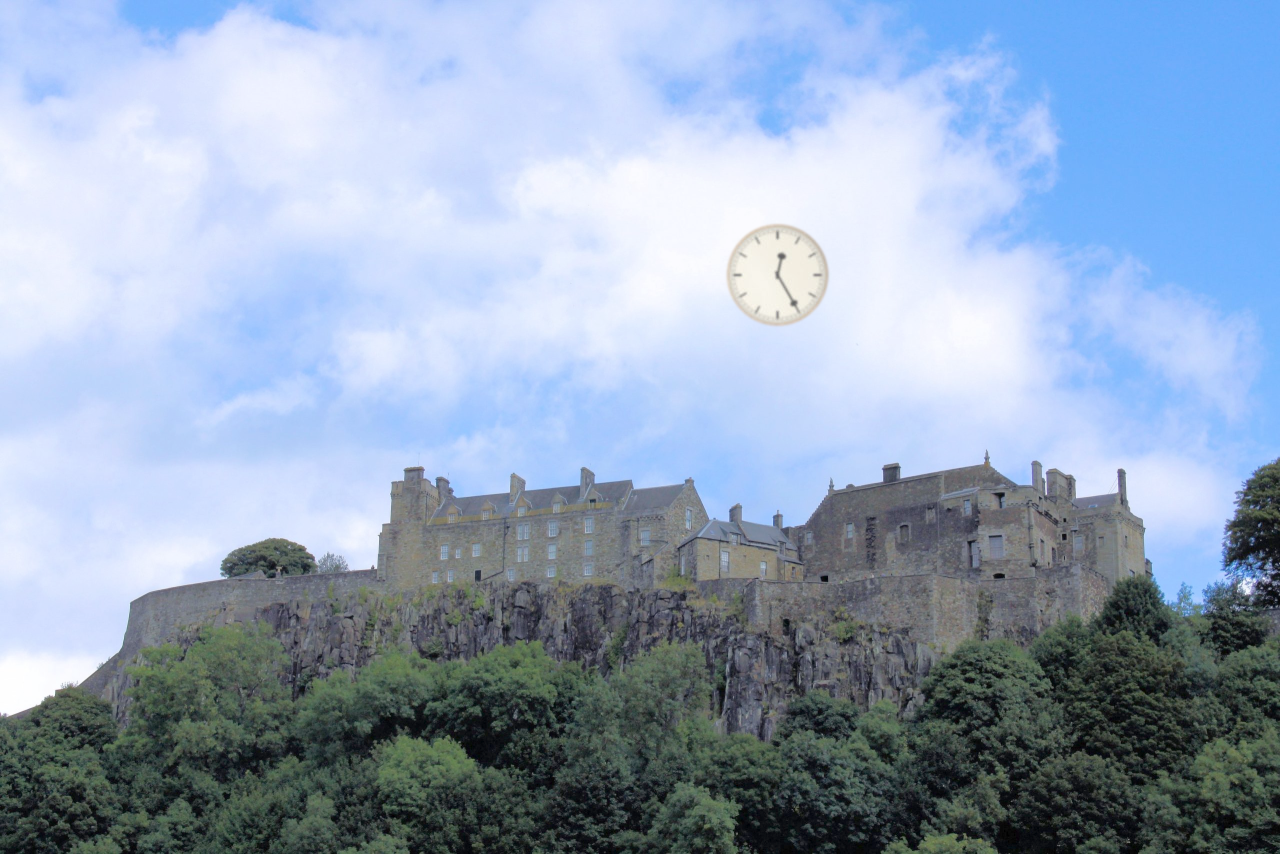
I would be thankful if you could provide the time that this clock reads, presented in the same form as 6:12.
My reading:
12:25
